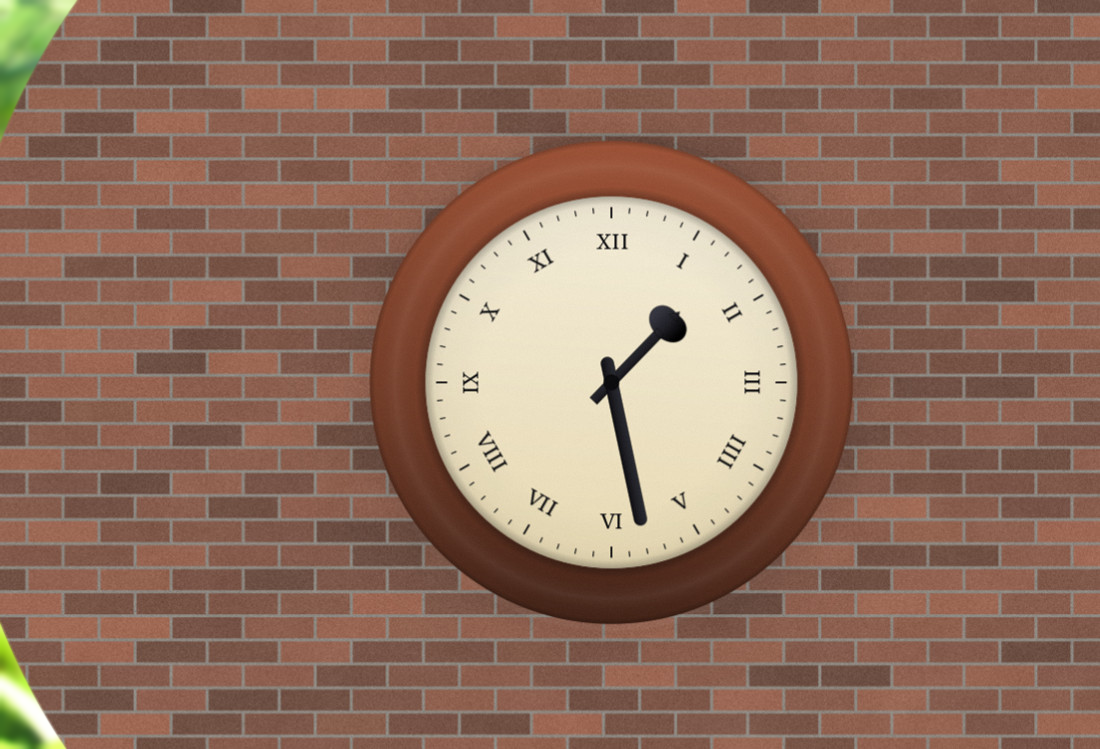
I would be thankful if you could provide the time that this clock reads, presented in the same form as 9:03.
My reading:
1:28
